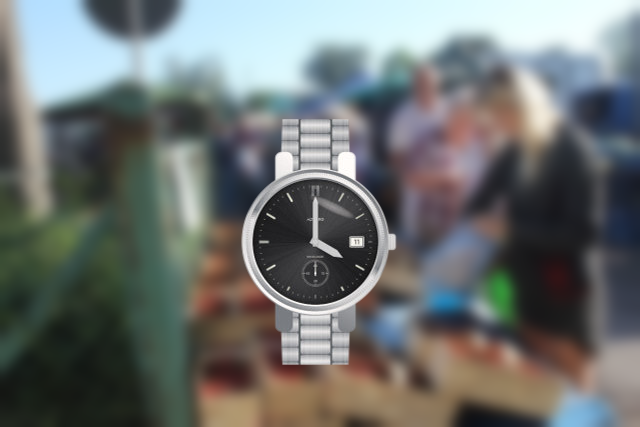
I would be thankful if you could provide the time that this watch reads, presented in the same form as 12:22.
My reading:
4:00
